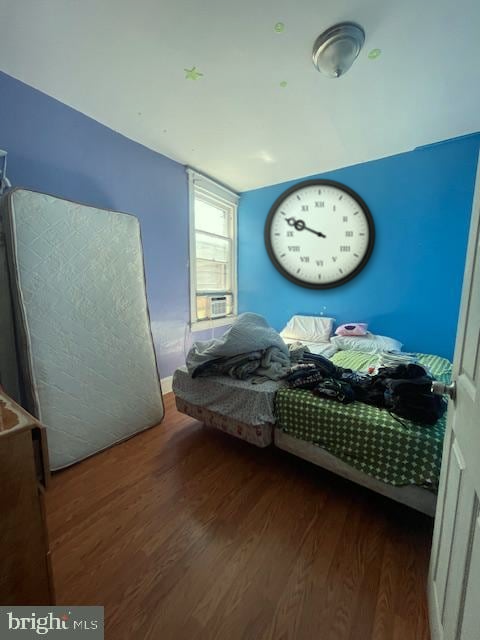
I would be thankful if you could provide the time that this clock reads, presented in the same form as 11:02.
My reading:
9:49
